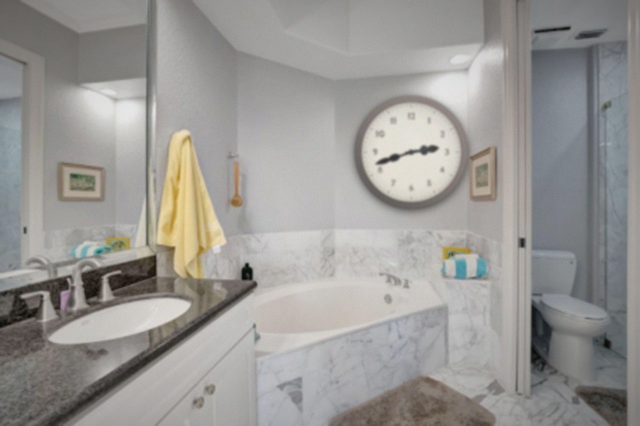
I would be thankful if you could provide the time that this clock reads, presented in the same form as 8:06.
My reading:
2:42
